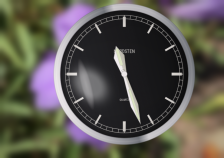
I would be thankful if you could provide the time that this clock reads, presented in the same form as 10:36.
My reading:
11:27
